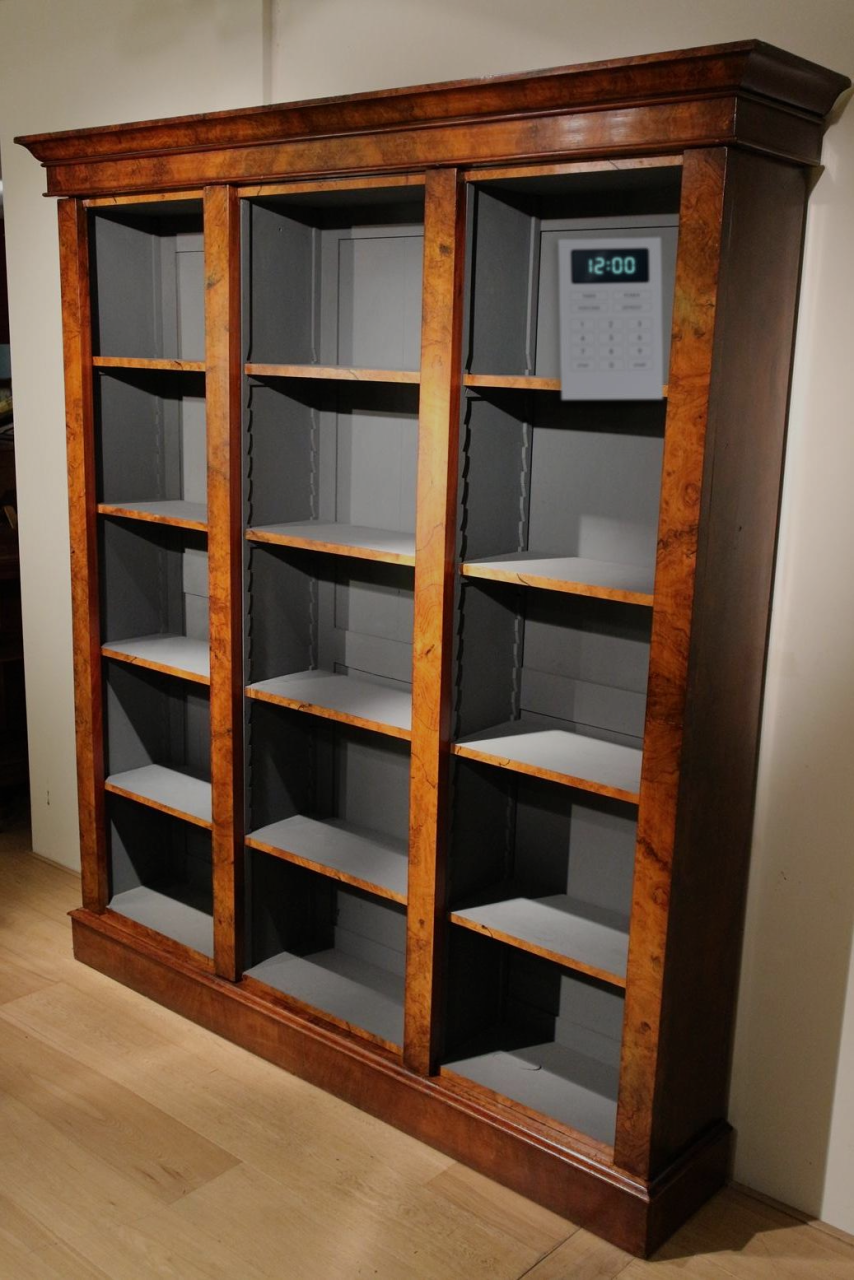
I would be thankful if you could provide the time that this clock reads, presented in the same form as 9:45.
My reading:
12:00
